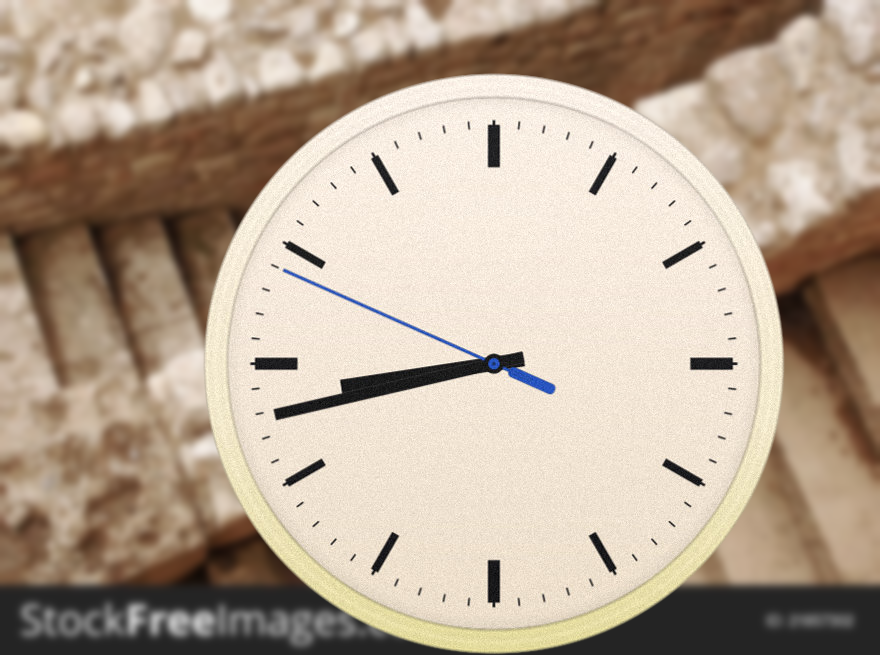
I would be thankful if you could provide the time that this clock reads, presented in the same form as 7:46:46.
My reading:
8:42:49
